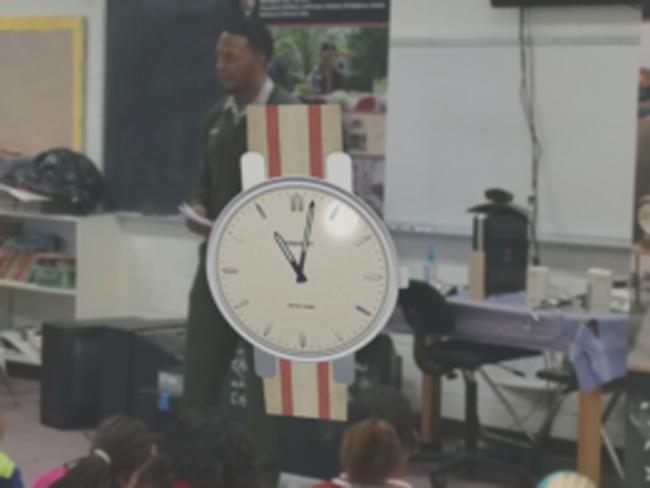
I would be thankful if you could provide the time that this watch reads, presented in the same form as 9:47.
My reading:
11:02
